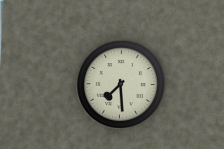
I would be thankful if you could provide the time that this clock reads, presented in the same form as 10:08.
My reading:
7:29
